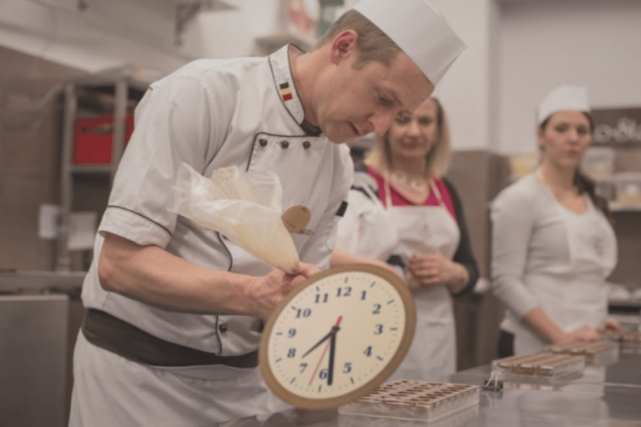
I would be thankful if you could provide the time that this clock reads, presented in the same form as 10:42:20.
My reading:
7:28:32
